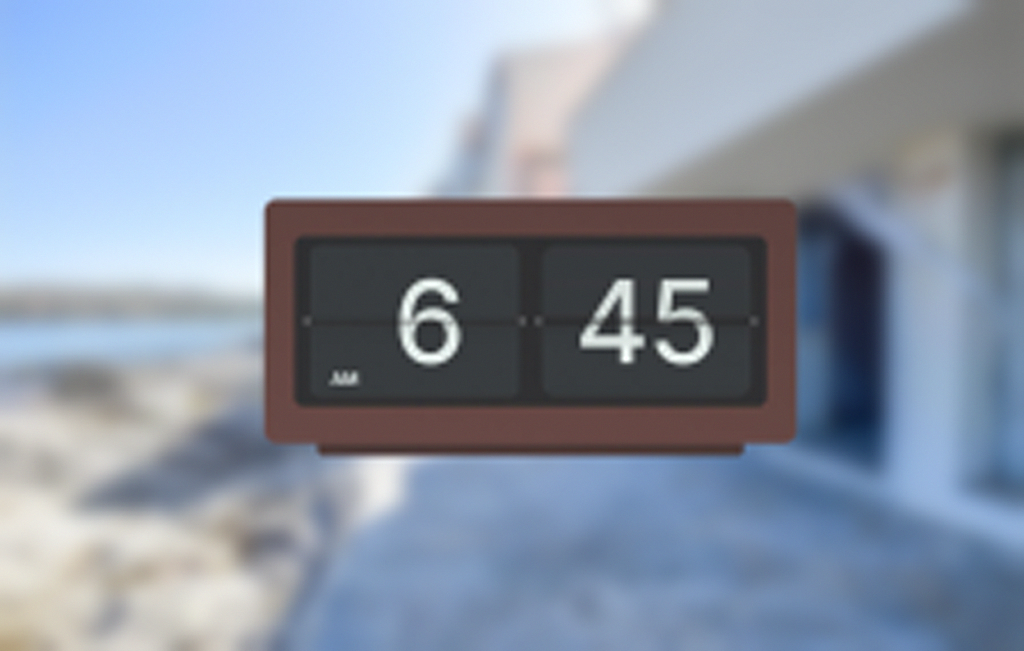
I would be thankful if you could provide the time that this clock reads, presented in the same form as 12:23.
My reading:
6:45
